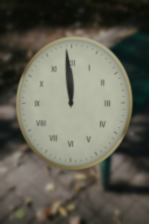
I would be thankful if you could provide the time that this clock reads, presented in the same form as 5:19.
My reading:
11:59
